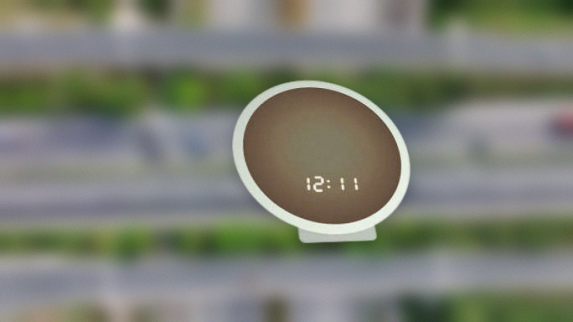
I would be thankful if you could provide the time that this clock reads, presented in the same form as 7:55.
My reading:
12:11
